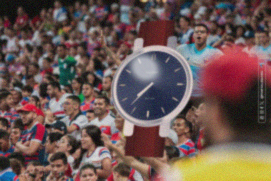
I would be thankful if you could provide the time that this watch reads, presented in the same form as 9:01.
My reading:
7:37
